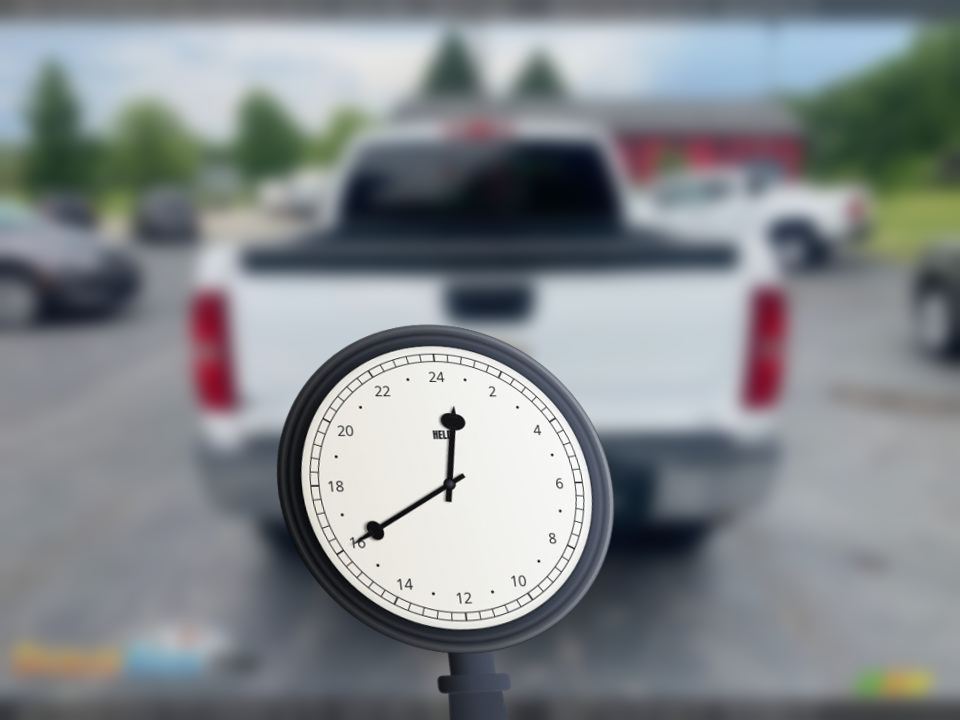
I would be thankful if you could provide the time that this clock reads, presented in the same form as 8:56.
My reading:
0:40
